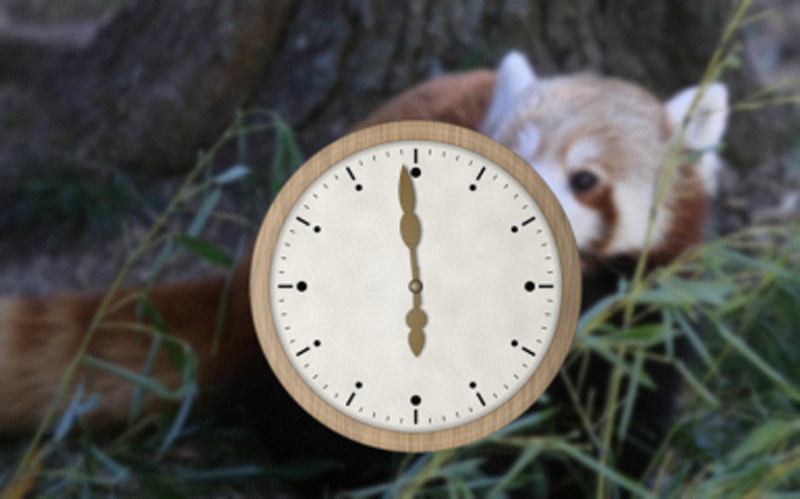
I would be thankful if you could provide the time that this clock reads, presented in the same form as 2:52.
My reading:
5:59
